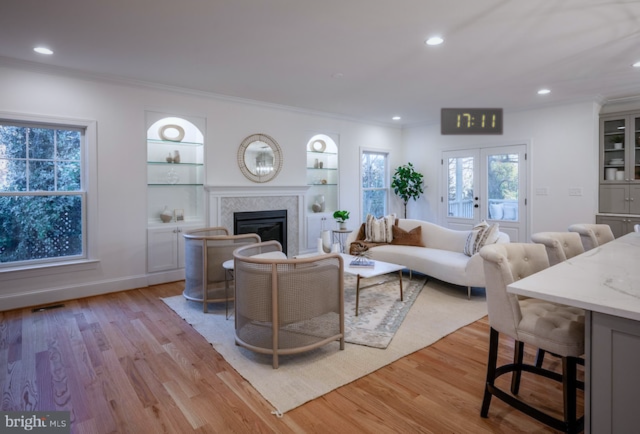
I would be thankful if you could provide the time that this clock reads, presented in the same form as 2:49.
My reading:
17:11
